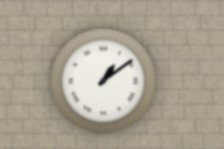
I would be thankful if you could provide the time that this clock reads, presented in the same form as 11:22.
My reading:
1:09
